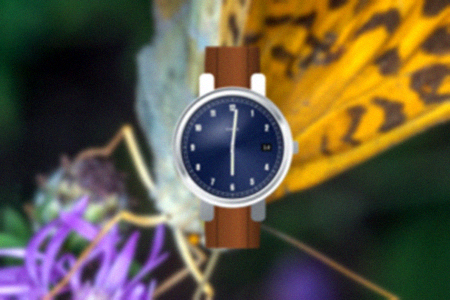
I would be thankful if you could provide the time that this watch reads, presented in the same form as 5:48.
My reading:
6:01
